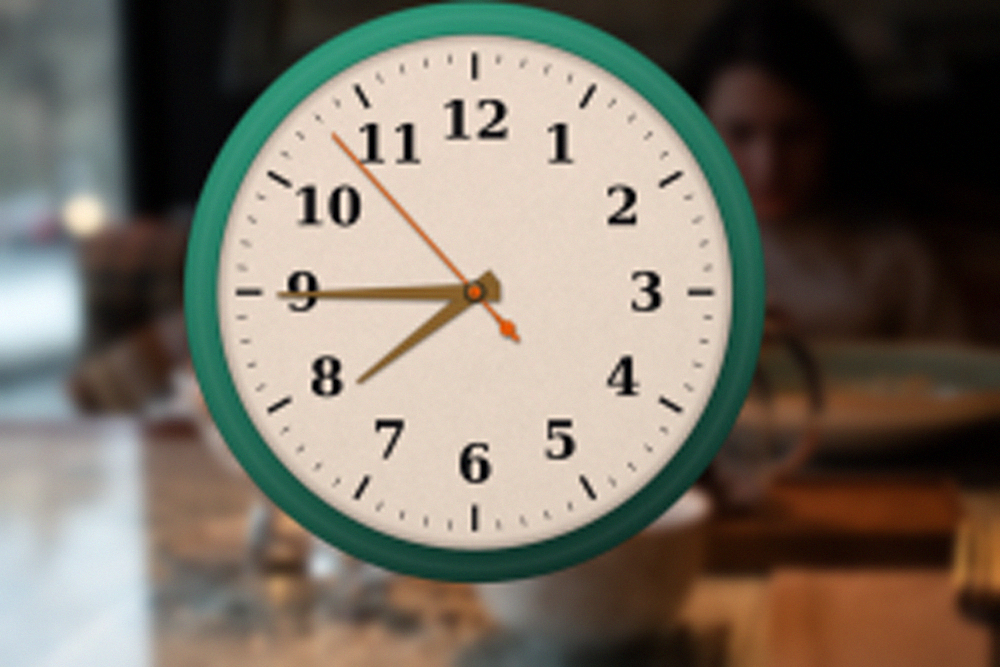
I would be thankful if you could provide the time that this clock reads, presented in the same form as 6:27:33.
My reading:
7:44:53
